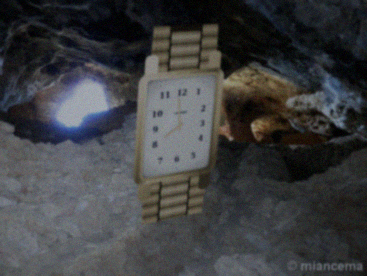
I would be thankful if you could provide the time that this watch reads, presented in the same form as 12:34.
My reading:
7:59
